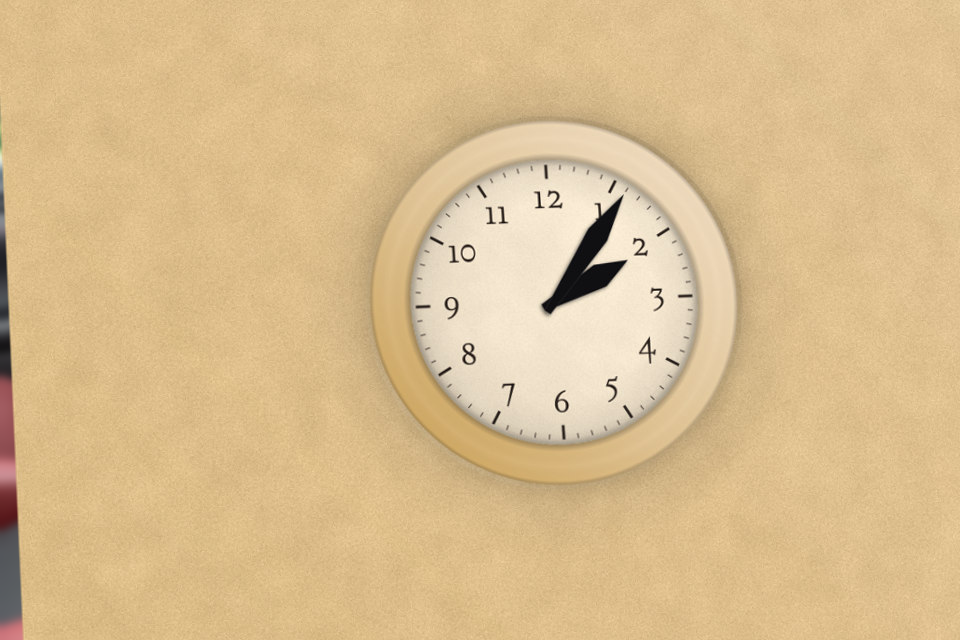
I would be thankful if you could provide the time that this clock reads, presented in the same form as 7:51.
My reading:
2:06
